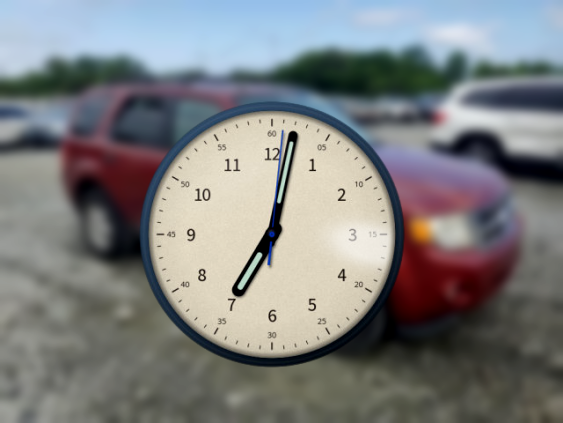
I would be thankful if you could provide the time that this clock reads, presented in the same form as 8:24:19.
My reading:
7:02:01
